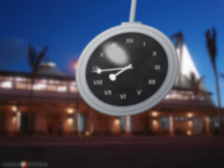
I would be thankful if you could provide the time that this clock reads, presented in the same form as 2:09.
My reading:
7:44
